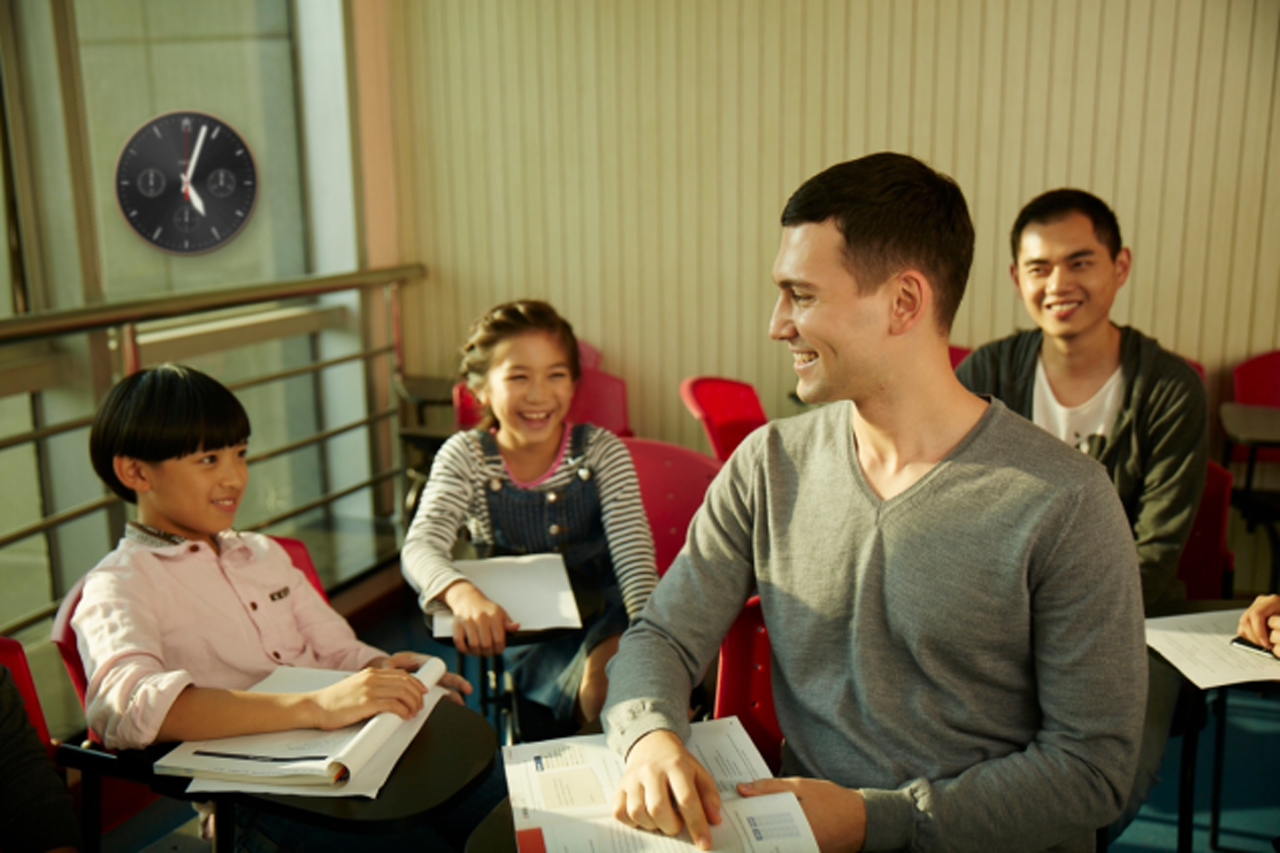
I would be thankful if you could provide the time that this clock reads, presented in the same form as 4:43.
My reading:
5:03
